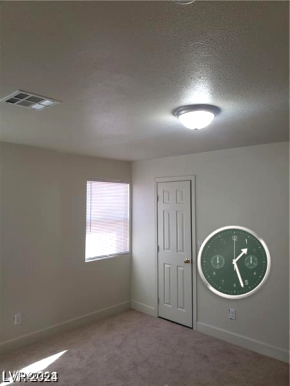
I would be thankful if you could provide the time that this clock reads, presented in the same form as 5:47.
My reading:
1:27
